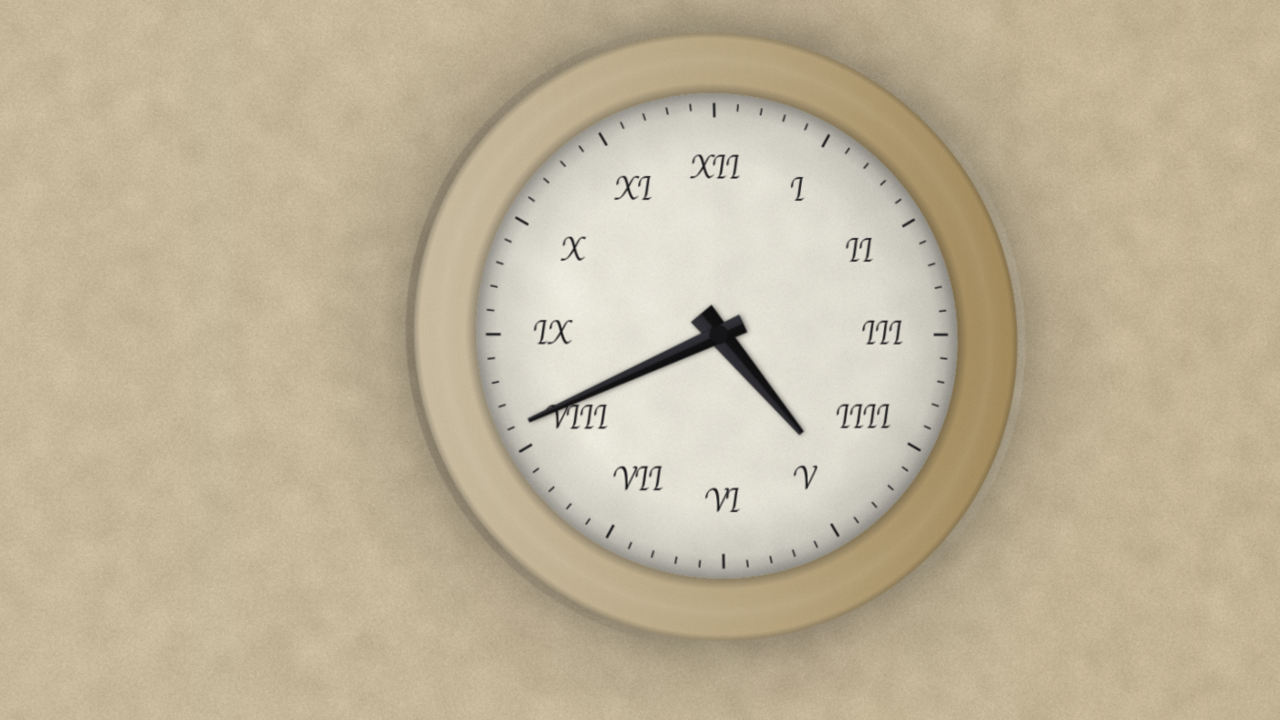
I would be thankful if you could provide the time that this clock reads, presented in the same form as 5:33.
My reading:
4:41
